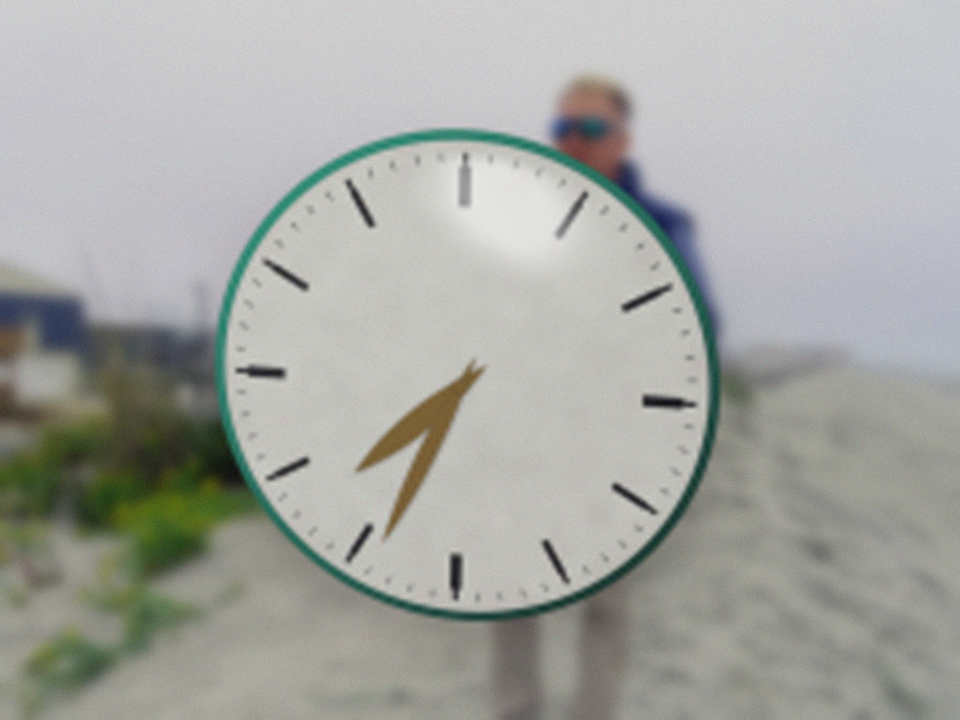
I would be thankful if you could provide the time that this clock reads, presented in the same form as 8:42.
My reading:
7:34
